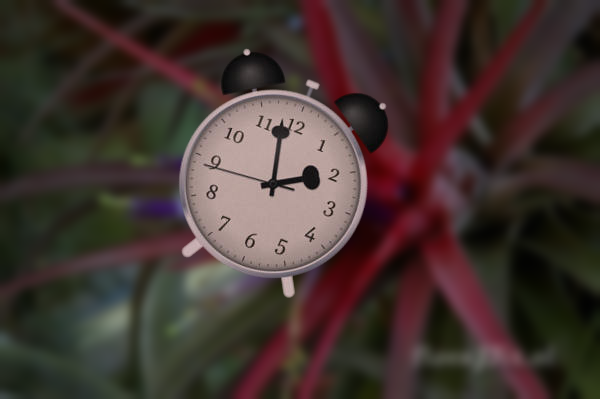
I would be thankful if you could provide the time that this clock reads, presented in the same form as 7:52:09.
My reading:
1:57:44
